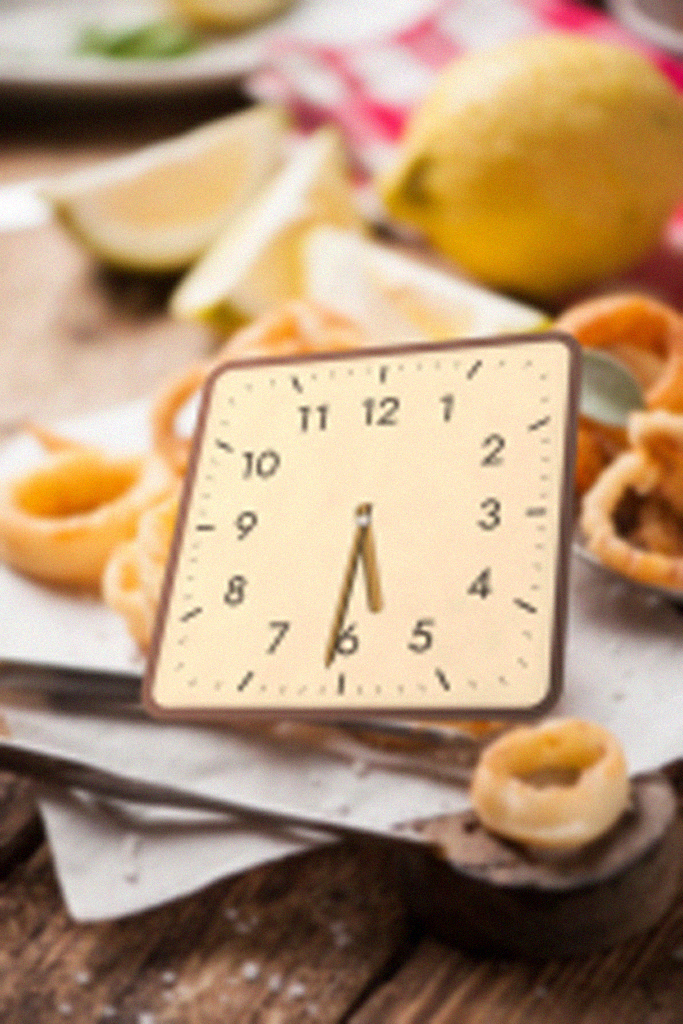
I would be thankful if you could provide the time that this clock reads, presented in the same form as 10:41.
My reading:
5:31
